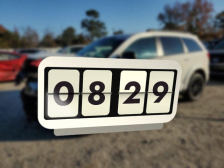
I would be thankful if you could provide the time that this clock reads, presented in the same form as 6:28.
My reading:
8:29
